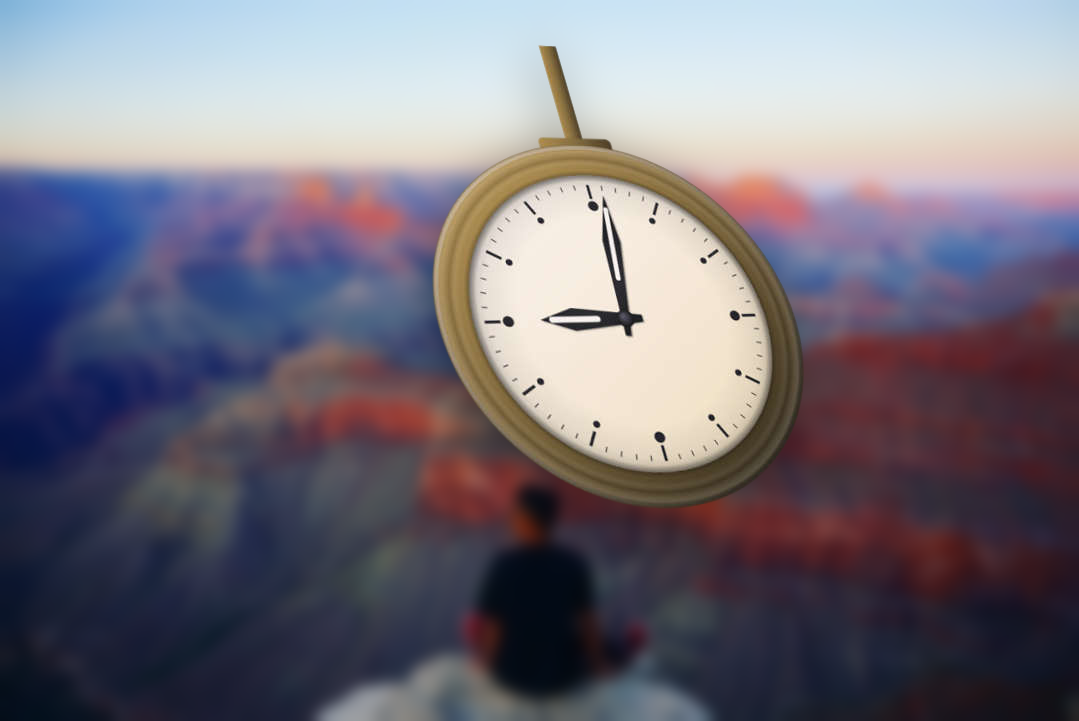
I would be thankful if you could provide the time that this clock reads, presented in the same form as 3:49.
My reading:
9:01
